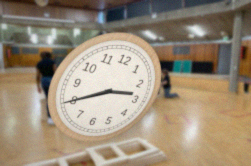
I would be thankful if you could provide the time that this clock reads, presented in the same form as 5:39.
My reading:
2:40
